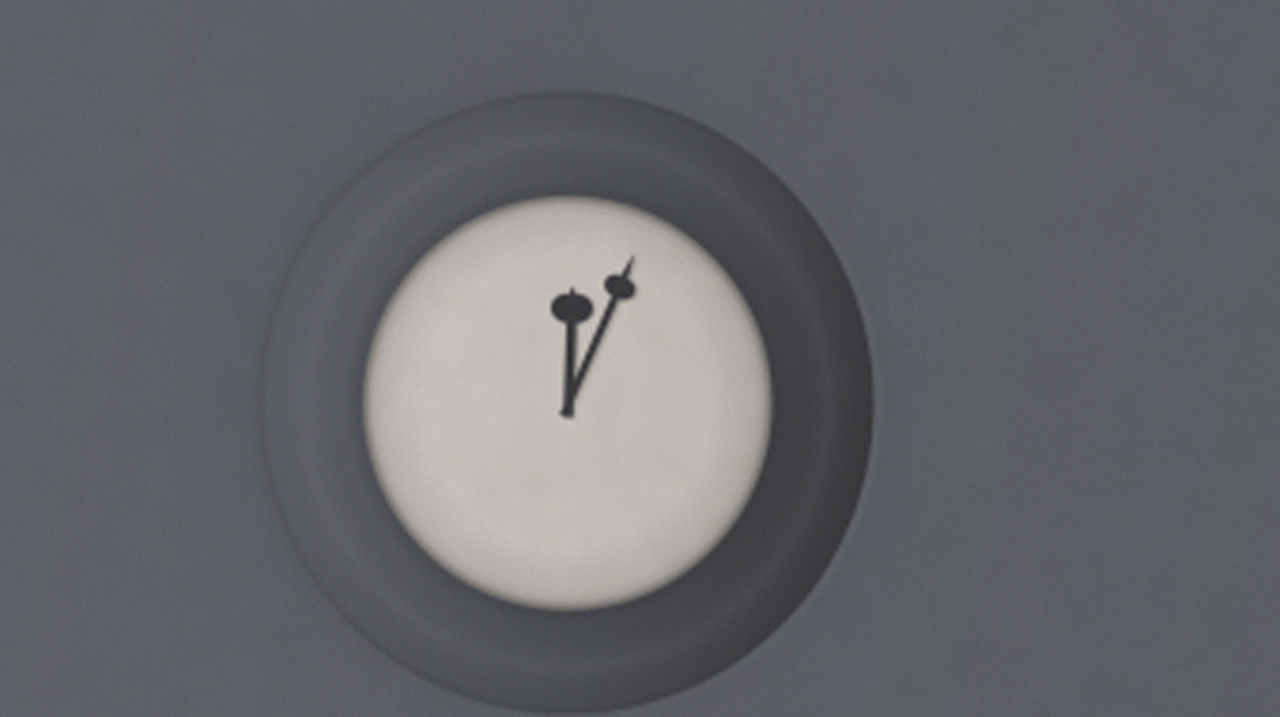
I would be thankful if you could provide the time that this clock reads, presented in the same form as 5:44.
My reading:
12:04
